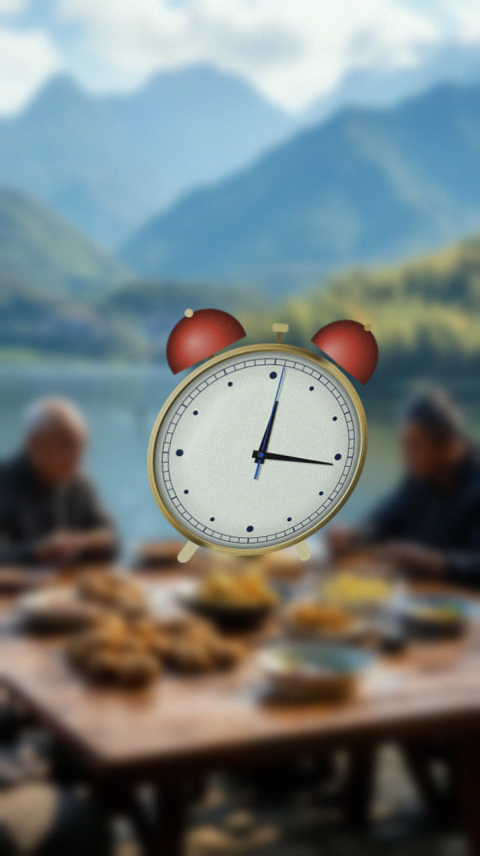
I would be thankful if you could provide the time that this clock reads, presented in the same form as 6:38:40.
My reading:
12:16:01
